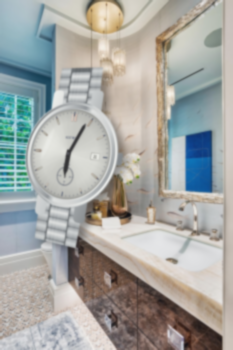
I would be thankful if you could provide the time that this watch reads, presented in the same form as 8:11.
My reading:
6:04
